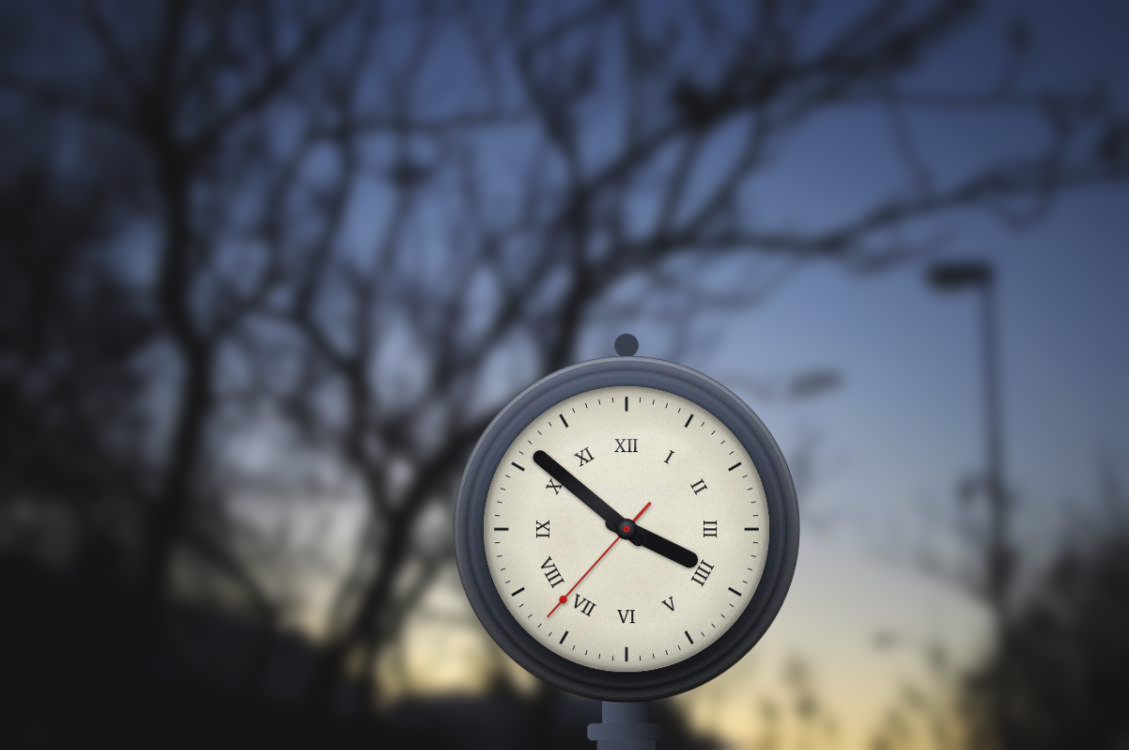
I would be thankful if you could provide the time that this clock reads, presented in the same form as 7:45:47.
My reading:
3:51:37
